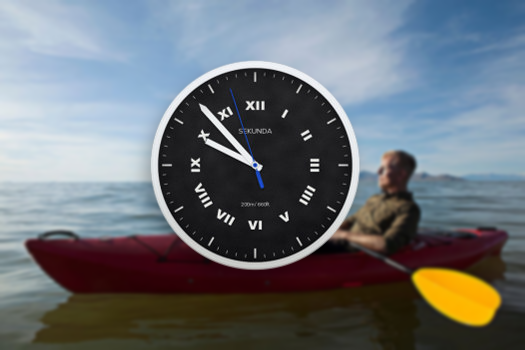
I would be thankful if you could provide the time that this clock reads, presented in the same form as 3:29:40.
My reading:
9:52:57
